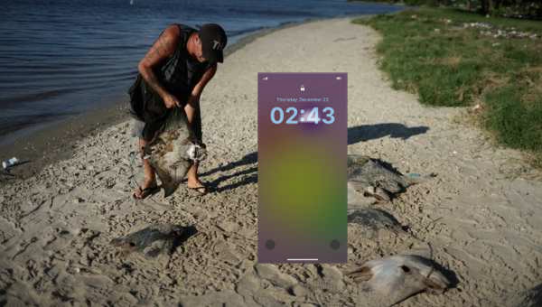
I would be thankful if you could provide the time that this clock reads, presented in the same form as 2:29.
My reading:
2:43
